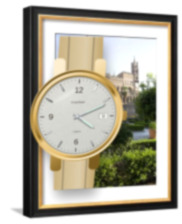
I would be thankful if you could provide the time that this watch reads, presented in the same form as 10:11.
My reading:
4:11
